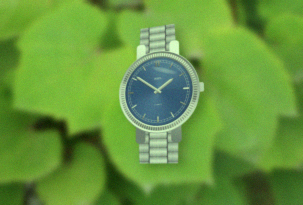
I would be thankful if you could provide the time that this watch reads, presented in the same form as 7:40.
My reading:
1:51
